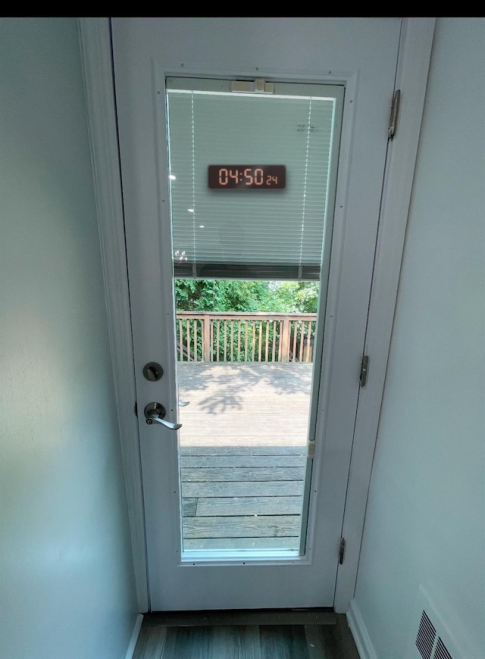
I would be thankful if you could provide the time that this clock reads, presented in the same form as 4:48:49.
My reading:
4:50:24
